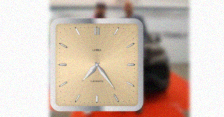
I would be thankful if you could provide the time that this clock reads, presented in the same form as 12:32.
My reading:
7:24
